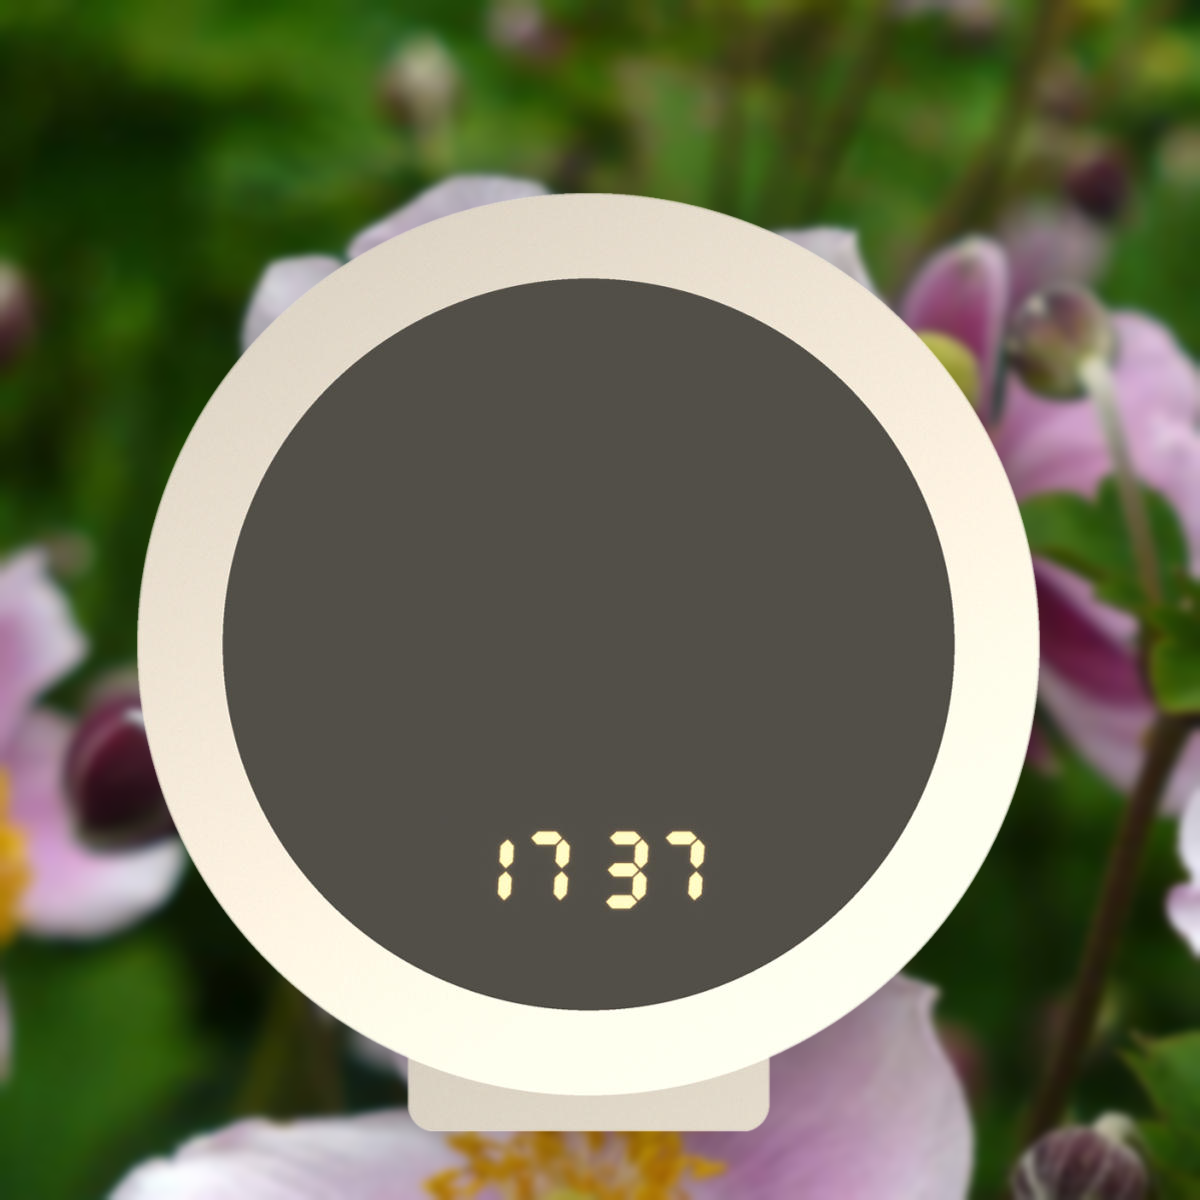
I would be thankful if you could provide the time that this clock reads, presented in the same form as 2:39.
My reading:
17:37
